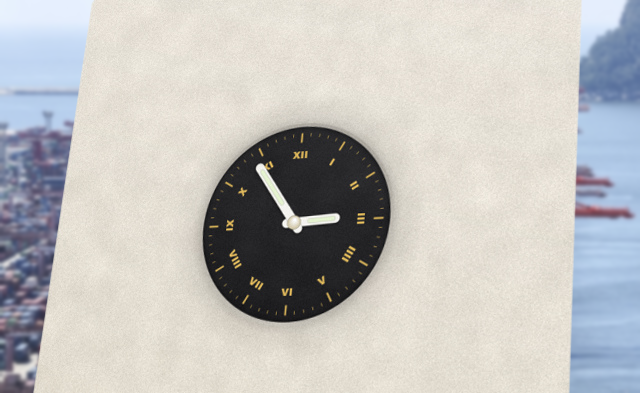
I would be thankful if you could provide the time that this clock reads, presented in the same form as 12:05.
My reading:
2:54
